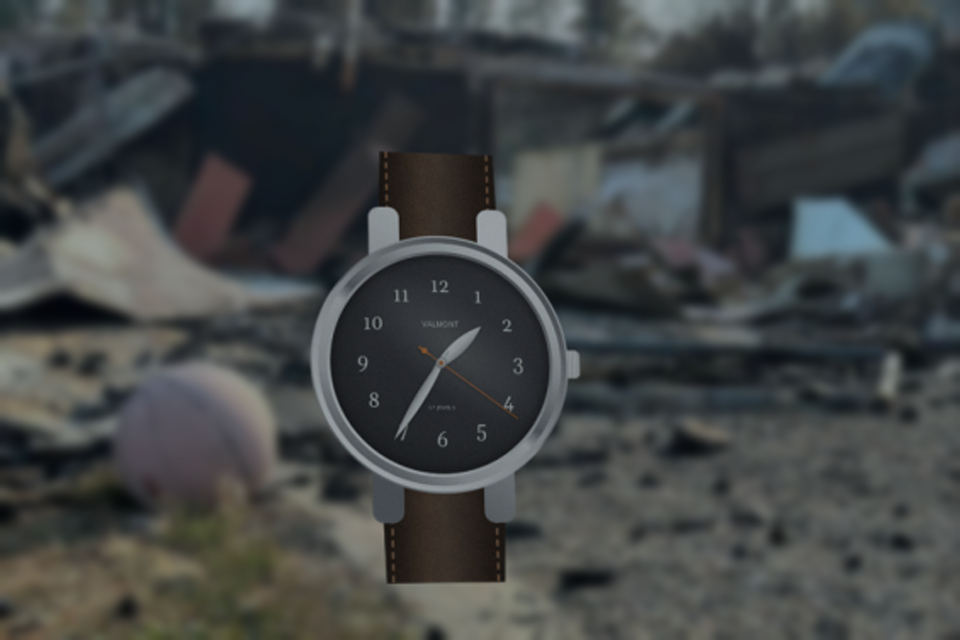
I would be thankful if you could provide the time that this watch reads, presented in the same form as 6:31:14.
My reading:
1:35:21
